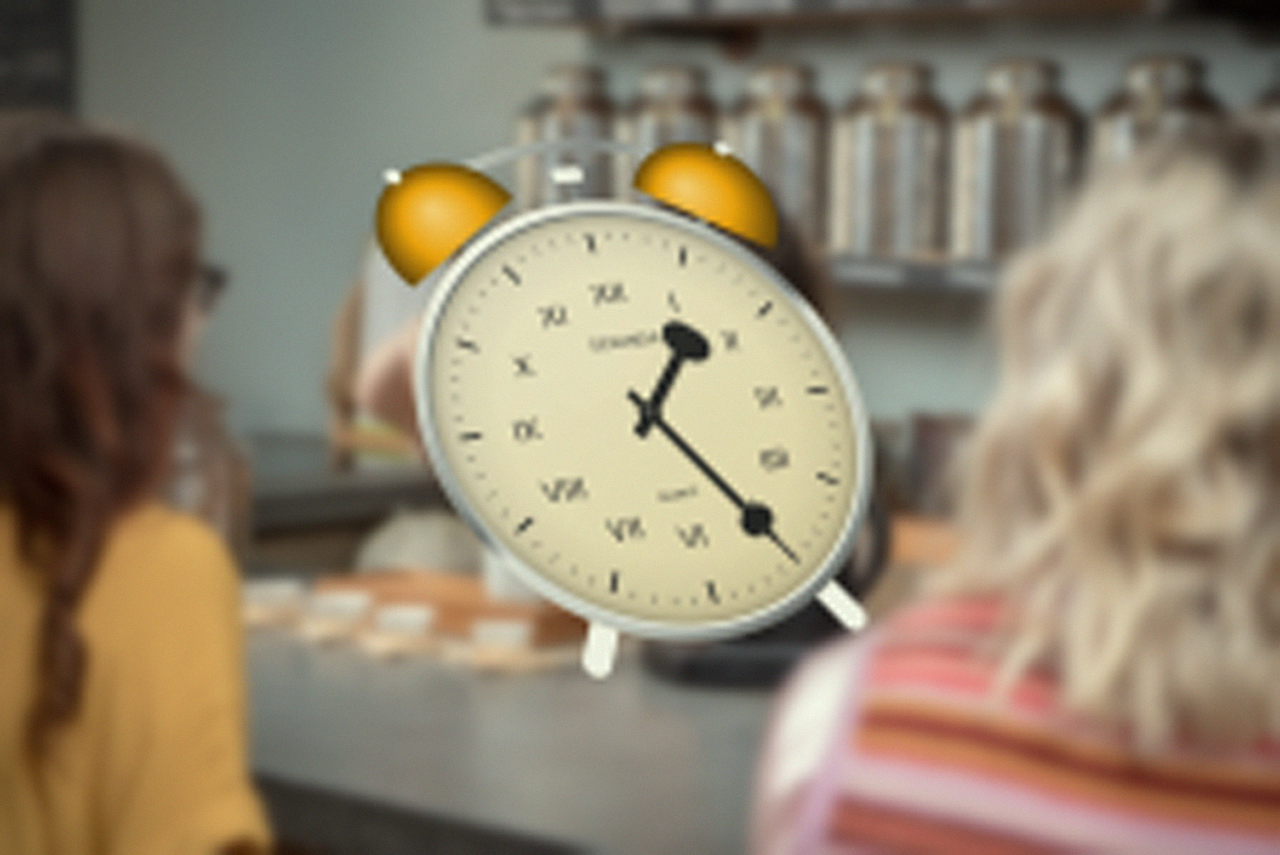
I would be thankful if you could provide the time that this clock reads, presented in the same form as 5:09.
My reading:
1:25
